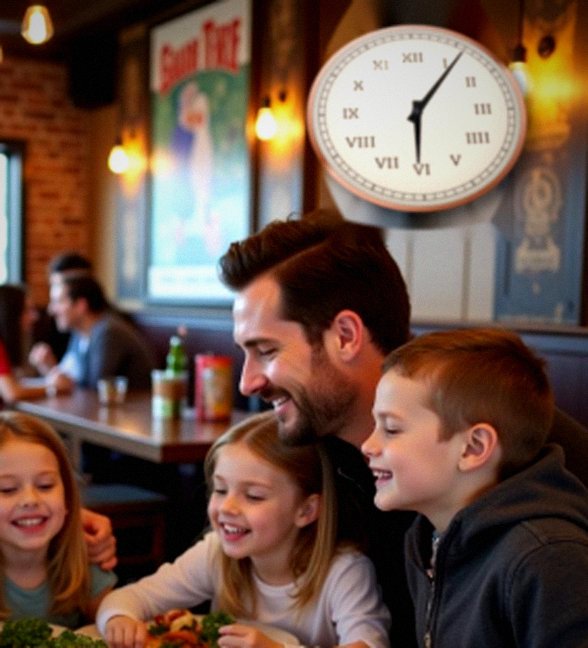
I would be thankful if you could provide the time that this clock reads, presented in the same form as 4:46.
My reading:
6:06
